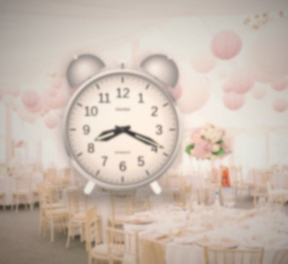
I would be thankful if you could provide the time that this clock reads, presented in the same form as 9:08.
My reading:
8:19
